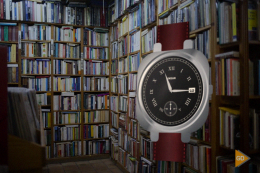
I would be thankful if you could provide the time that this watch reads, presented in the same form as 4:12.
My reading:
11:15
